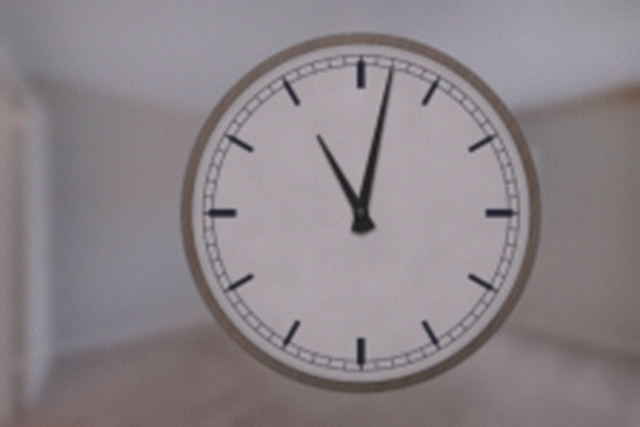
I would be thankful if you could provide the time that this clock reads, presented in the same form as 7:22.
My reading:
11:02
